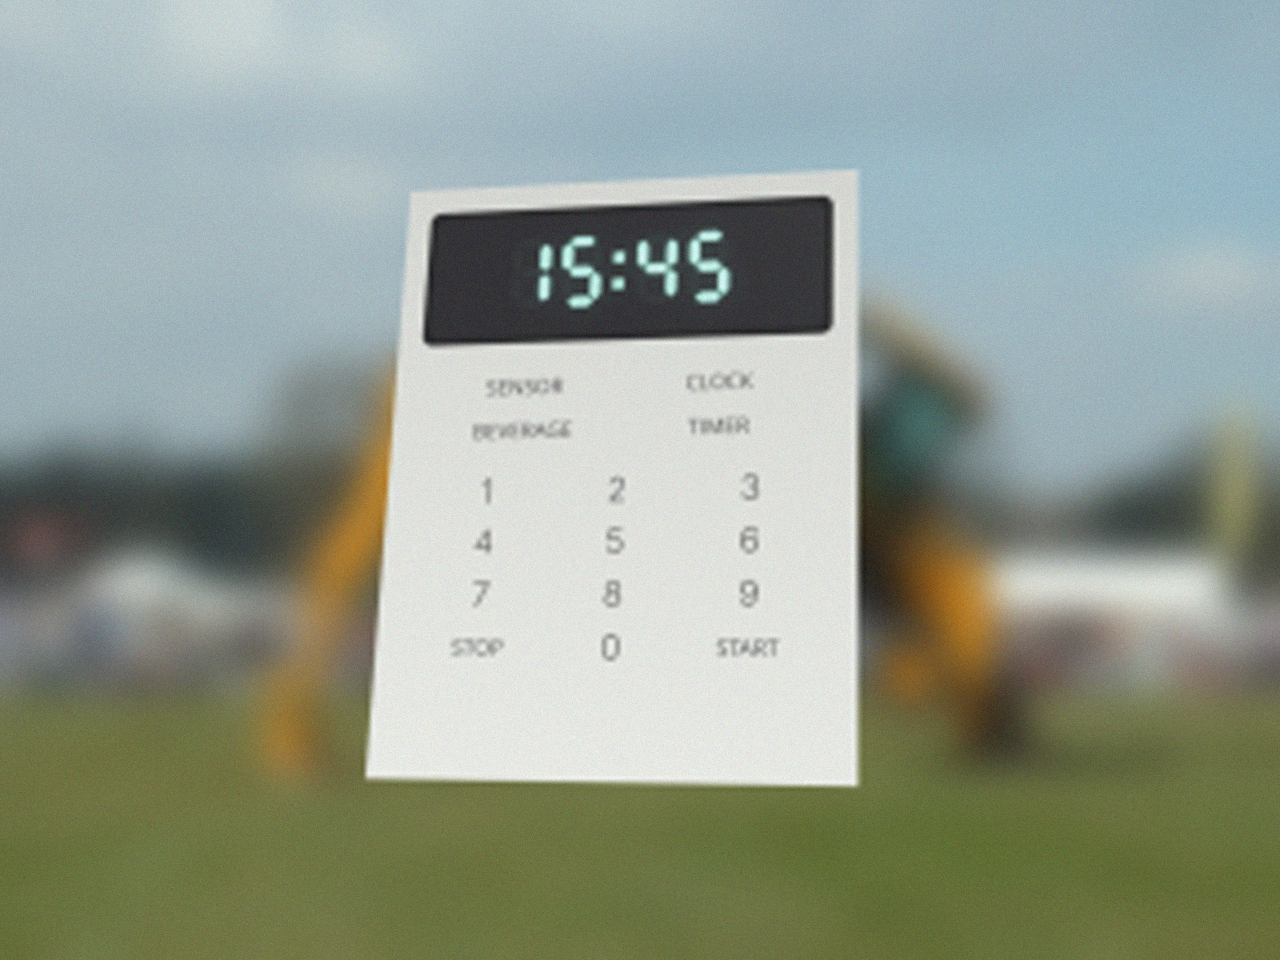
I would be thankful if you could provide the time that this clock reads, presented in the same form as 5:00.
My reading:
15:45
